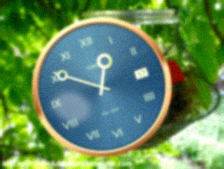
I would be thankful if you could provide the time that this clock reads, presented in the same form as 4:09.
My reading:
12:51
